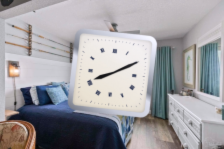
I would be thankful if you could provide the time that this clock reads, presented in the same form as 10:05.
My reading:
8:10
